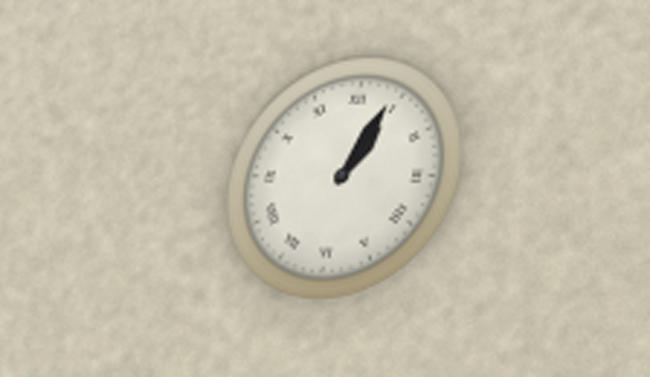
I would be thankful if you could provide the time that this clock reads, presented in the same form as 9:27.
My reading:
1:04
